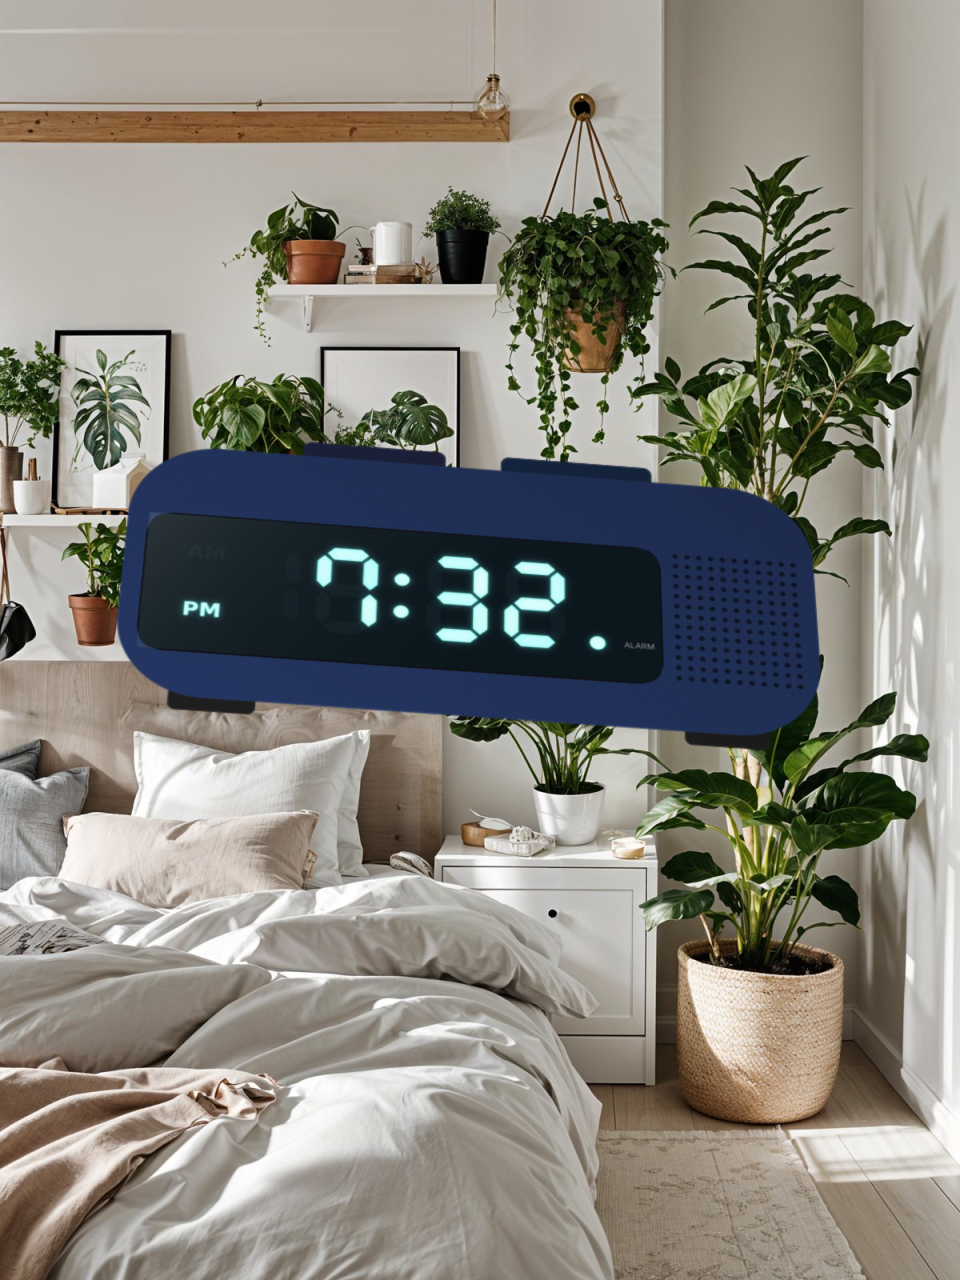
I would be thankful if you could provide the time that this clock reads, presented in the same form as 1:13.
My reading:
7:32
